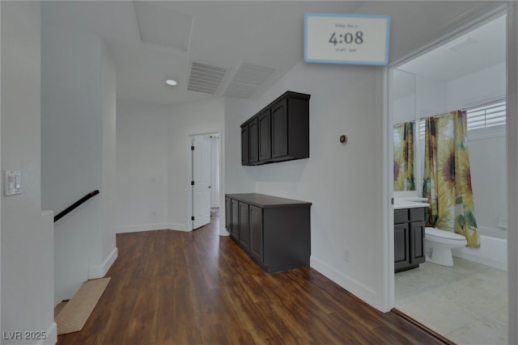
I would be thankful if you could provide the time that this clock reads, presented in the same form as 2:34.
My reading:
4:08
